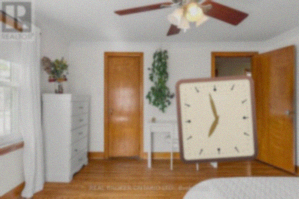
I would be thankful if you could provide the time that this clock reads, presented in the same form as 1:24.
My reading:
6:58
